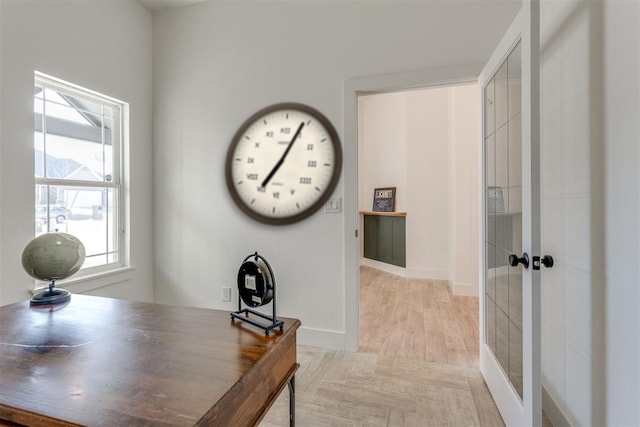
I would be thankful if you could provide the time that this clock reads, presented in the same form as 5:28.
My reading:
7:04
